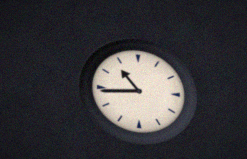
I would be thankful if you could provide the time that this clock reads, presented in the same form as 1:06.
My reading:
10:44
